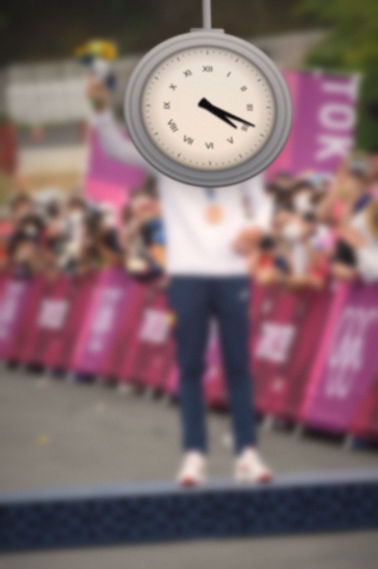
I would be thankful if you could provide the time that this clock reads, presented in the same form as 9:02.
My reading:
4:19
